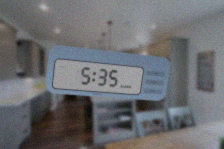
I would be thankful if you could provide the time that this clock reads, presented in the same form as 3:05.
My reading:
5:35
